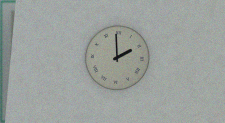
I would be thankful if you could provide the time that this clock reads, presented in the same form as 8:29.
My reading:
1:59
